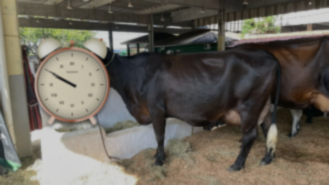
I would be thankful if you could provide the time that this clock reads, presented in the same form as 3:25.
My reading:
9:50
